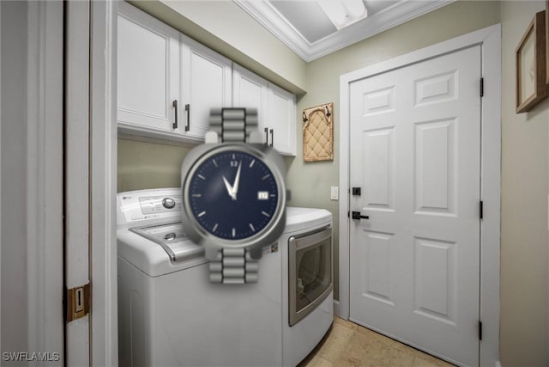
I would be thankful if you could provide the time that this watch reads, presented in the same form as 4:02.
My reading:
11:02
